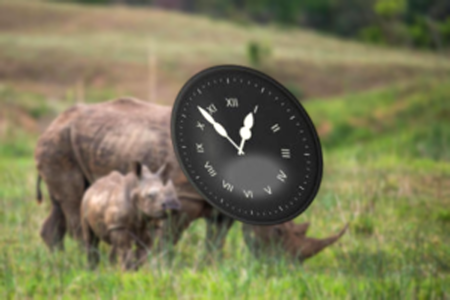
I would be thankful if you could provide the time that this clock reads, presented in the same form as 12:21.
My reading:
12:53
